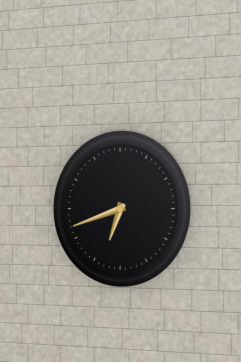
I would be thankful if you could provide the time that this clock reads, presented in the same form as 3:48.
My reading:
6:42
